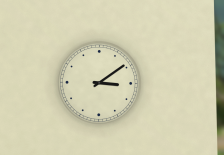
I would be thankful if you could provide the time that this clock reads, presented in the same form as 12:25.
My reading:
3:09
